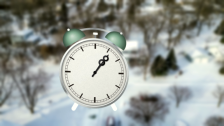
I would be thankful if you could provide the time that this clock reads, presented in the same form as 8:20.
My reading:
1:06
